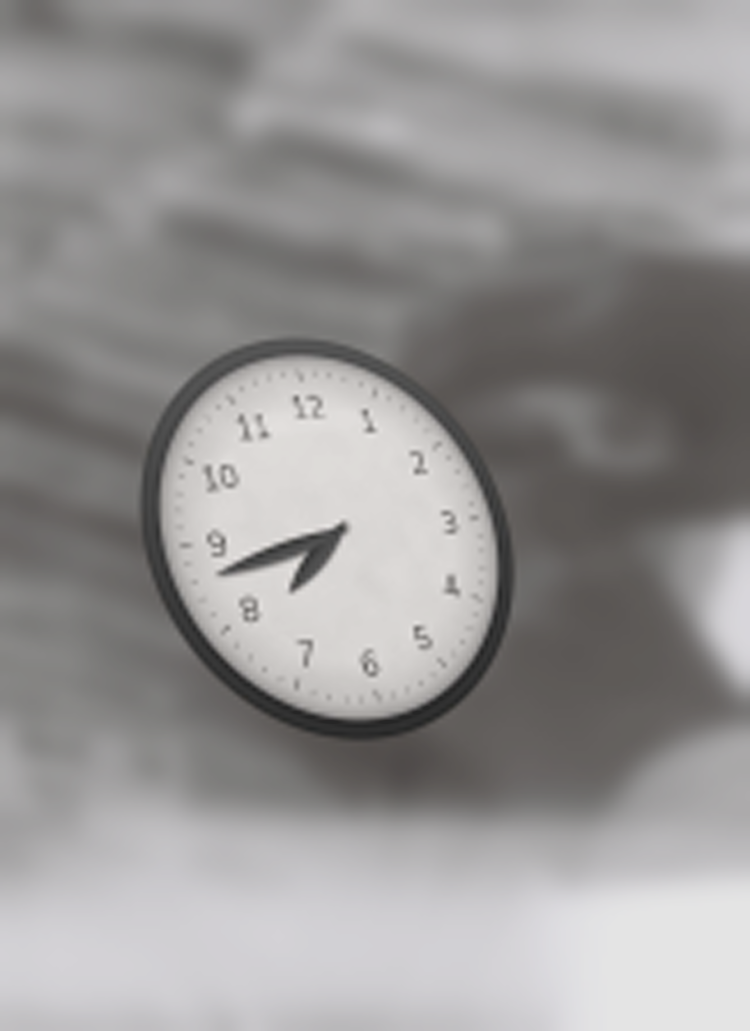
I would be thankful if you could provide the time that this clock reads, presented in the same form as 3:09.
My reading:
7:43
